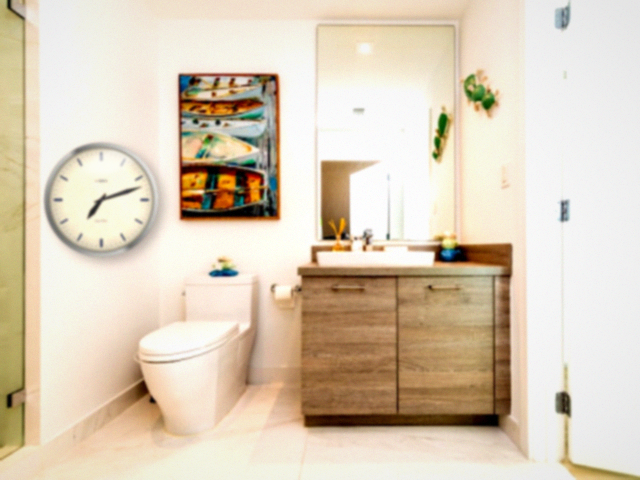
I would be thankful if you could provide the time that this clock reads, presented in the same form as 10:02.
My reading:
7:12
